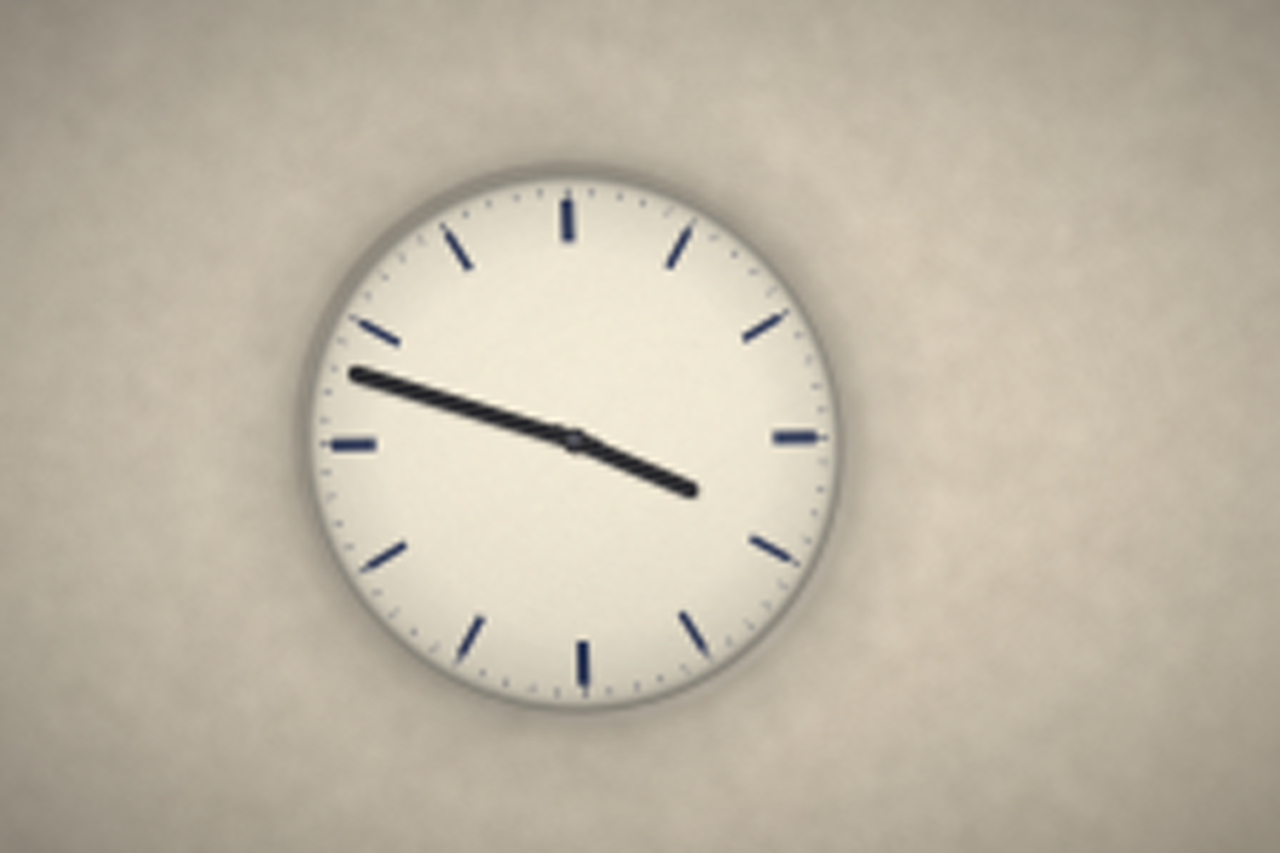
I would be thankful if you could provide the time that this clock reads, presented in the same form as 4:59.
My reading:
3:48
